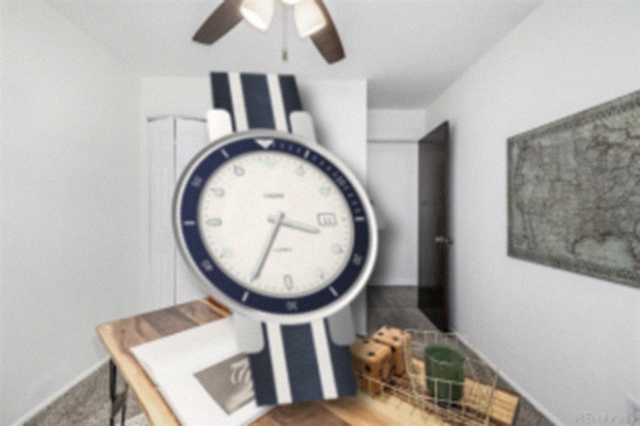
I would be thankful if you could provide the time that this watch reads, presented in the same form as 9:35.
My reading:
3:35
